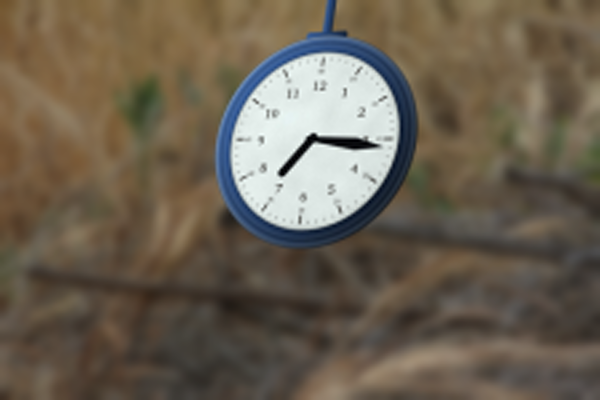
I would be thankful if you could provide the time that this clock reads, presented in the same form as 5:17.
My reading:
7:16
